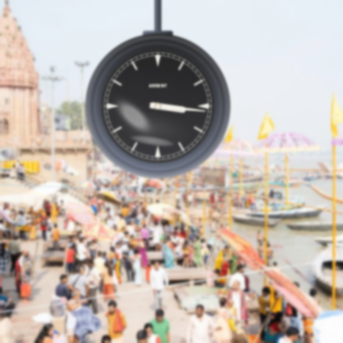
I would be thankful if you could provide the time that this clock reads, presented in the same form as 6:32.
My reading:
3:16
